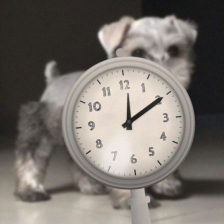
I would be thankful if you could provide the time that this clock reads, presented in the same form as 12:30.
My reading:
12:10
